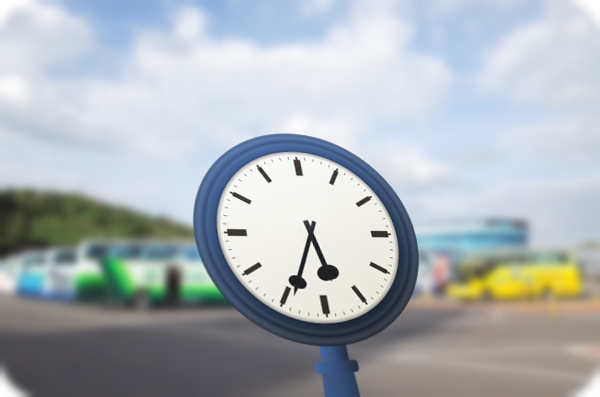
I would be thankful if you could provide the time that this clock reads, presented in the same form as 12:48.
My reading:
5:34
